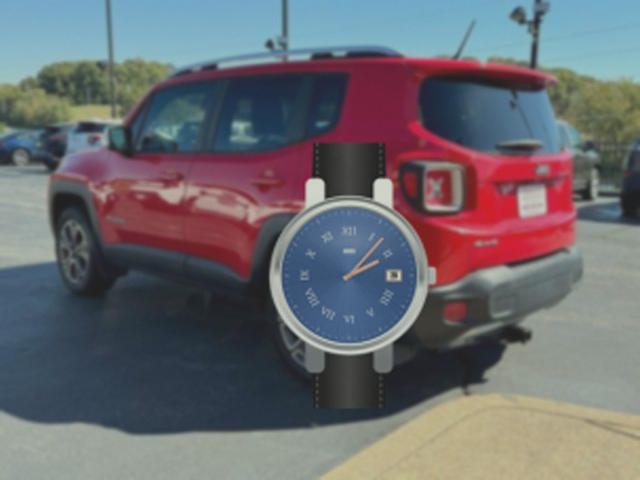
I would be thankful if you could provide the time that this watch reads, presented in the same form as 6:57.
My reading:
2:07
